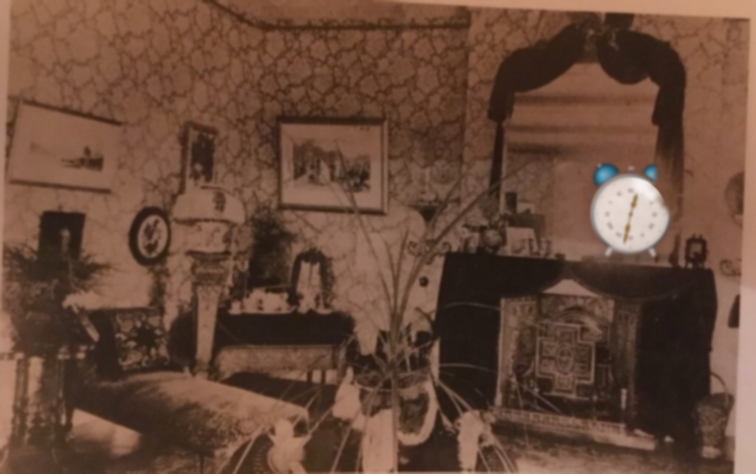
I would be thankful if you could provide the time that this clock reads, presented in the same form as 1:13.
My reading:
12:32
